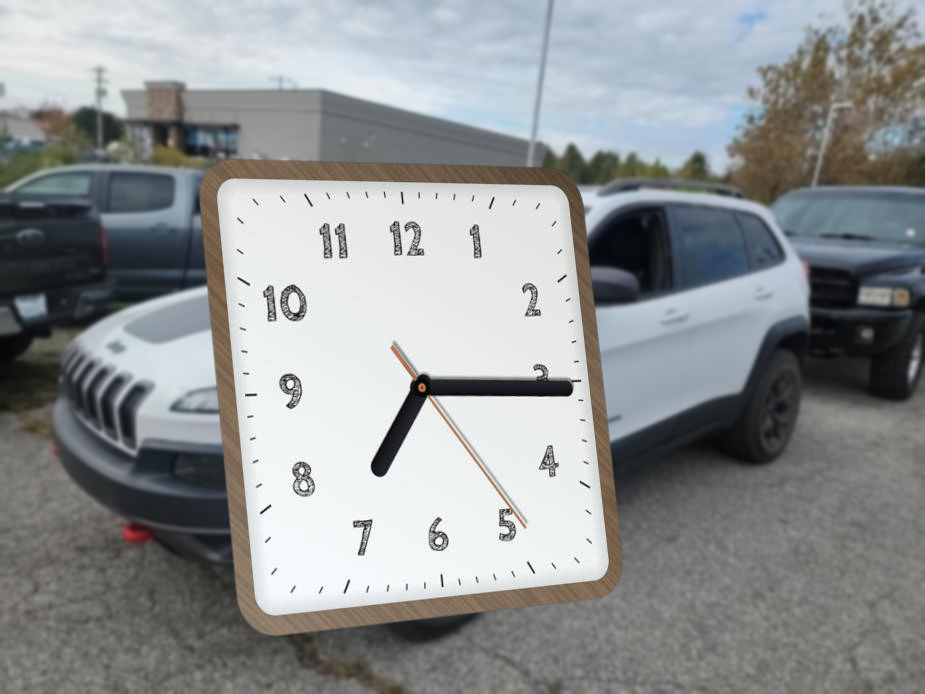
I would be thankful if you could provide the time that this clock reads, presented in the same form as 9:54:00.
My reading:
7:15:24
